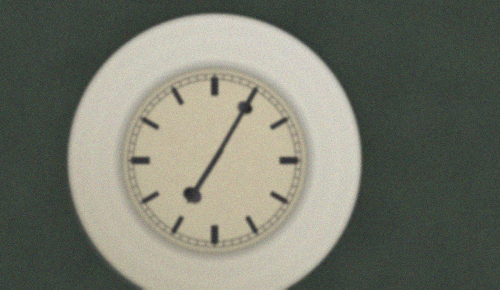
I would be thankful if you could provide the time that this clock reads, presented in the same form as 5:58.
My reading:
7:05
